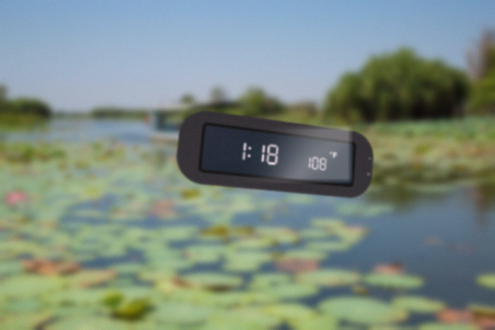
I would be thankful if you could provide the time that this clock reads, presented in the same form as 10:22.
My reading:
1:18
